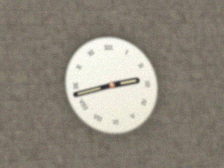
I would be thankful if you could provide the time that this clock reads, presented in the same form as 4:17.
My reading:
2:43
